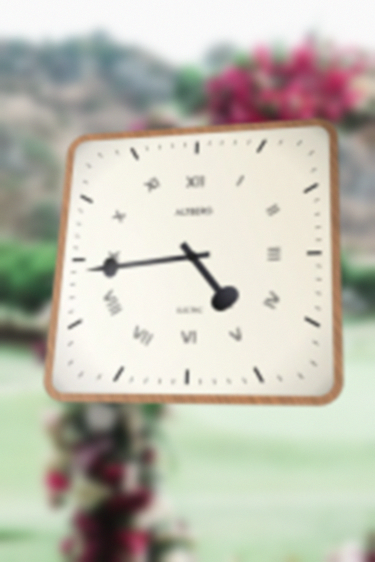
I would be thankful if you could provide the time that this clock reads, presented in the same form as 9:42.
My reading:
4:44
